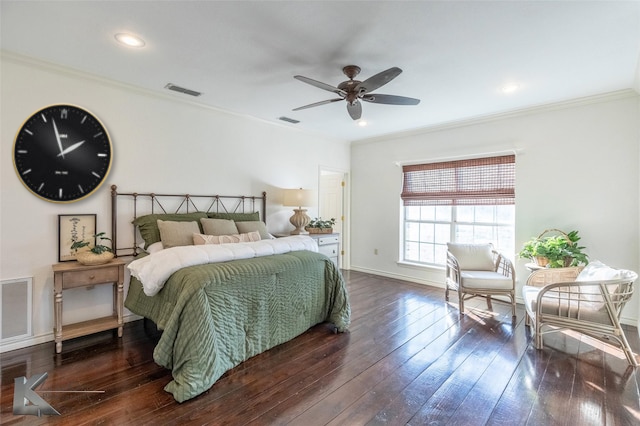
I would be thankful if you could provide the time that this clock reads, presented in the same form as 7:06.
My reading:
1:57
